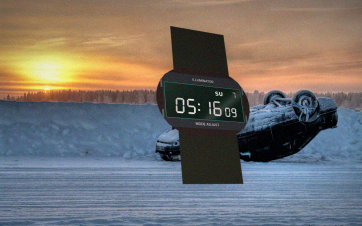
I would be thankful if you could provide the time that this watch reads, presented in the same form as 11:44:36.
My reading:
5:16:09
